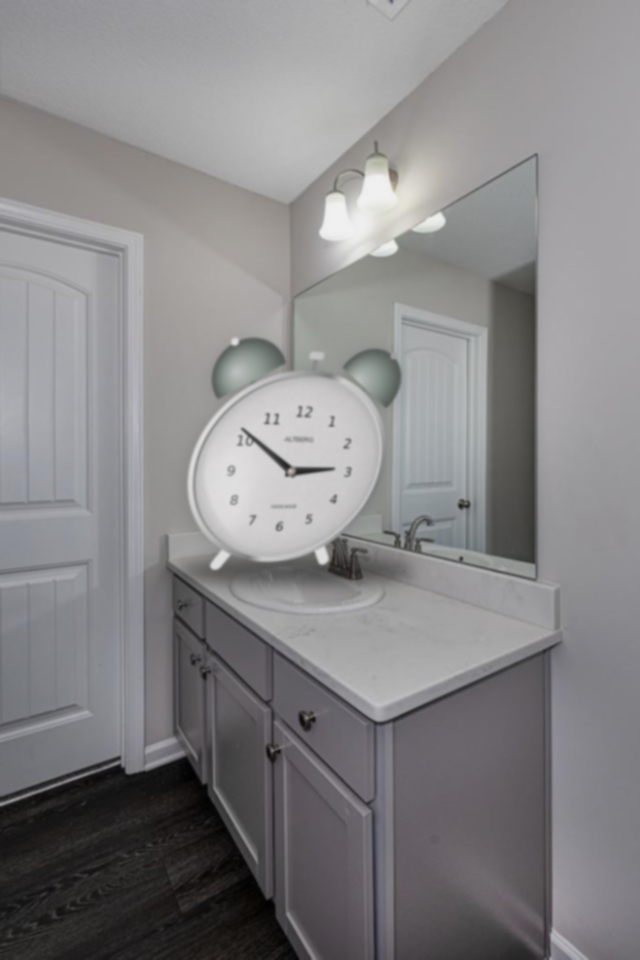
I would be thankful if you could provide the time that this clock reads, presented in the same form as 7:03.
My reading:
2:51
